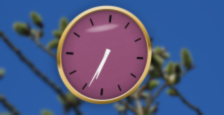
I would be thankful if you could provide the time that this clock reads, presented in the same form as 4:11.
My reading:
6:34
